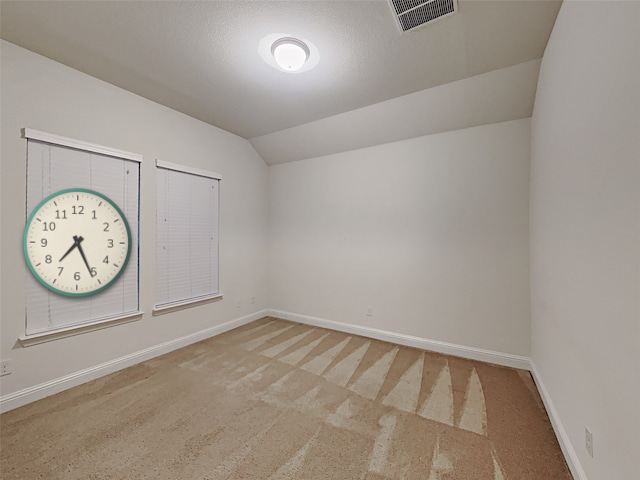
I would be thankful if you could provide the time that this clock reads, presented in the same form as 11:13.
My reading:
7:26
